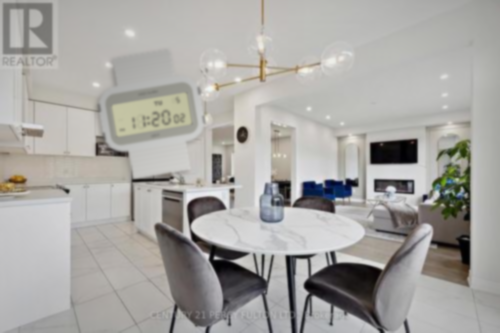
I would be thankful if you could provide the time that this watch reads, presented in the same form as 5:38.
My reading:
11:20
